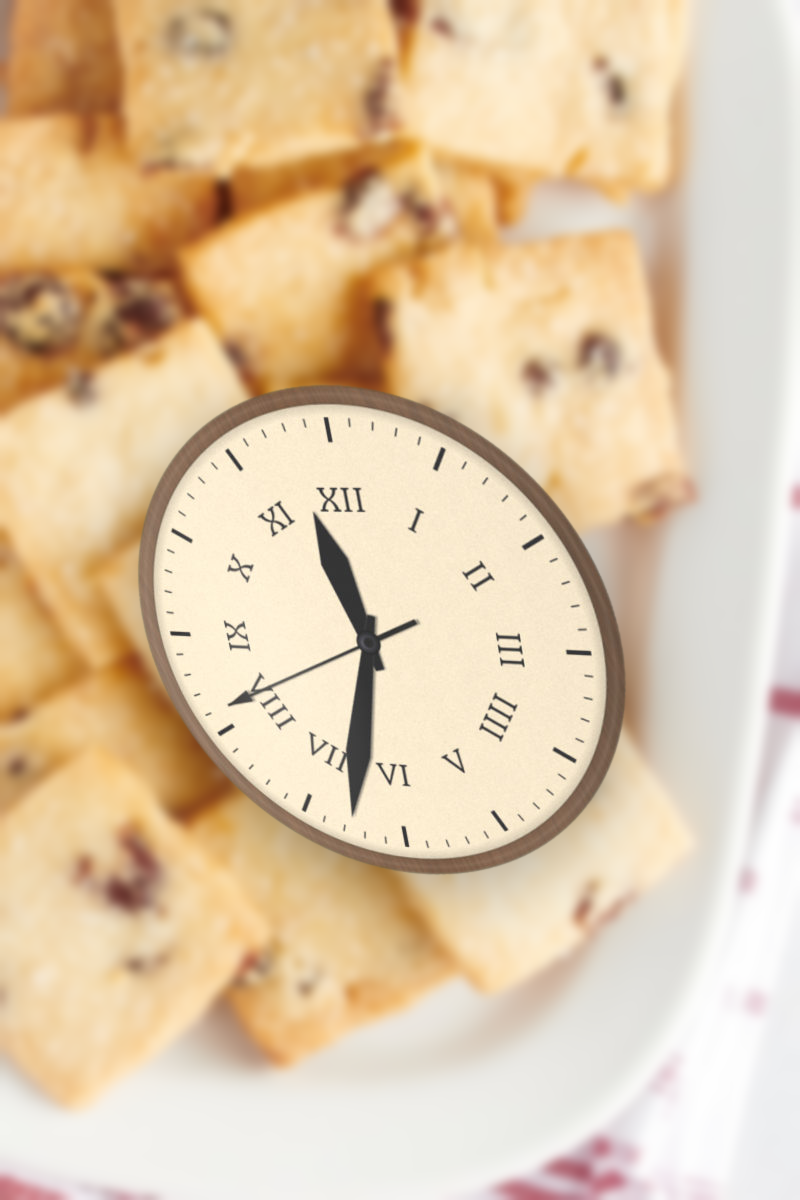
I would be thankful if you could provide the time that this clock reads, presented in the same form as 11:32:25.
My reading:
11:32:41
